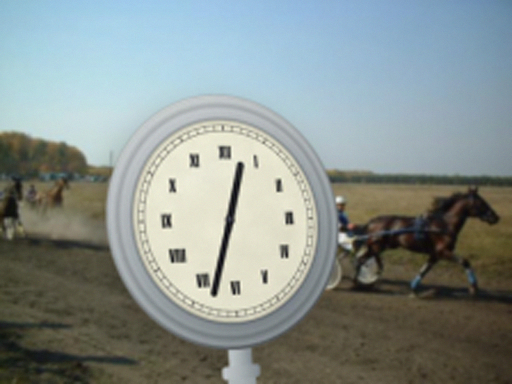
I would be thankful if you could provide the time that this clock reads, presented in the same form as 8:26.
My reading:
12:33
